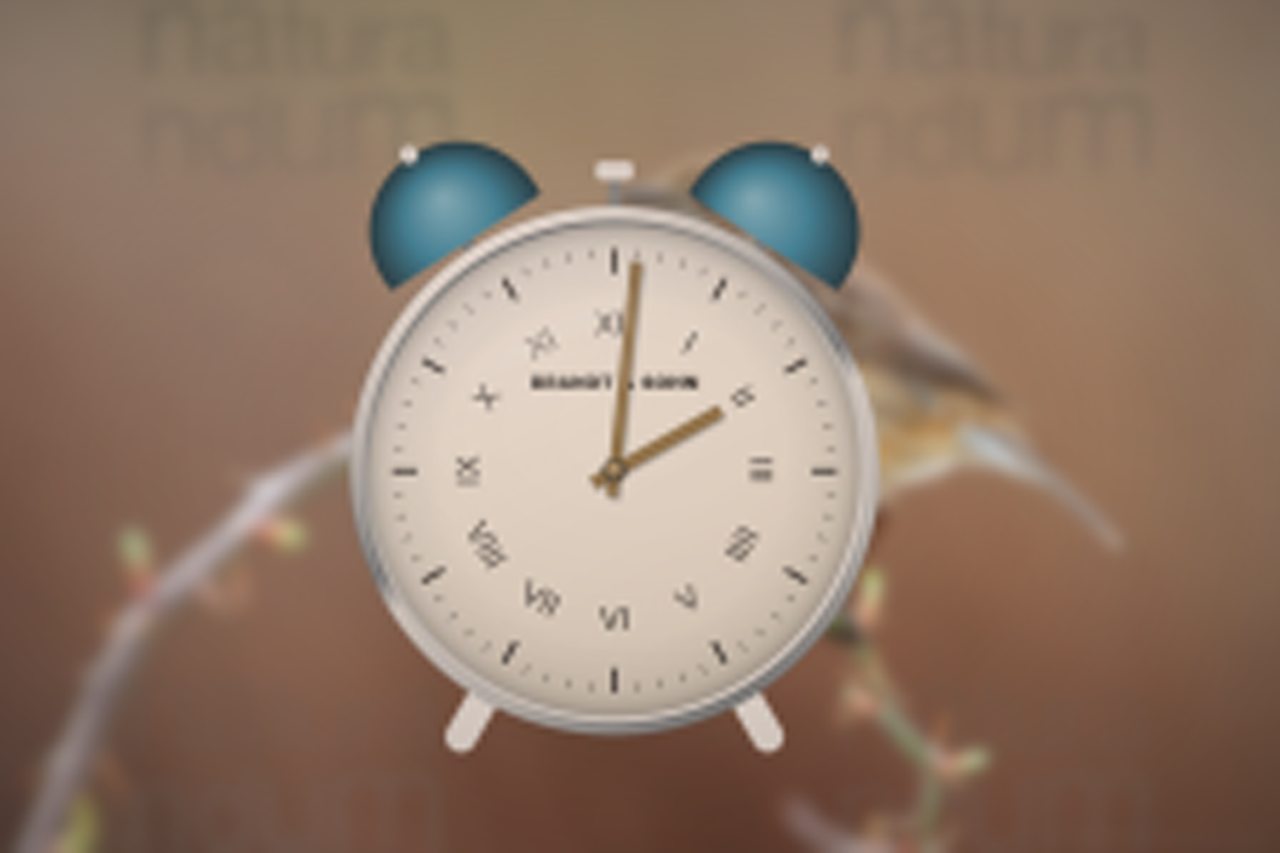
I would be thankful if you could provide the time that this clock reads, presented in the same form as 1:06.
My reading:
2:01
